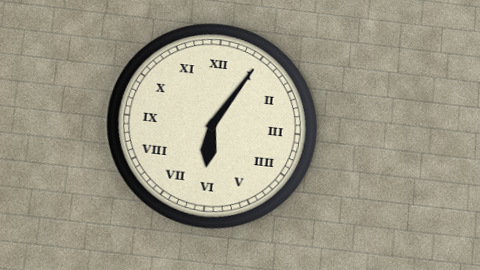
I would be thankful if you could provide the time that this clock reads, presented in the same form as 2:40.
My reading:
6:05
